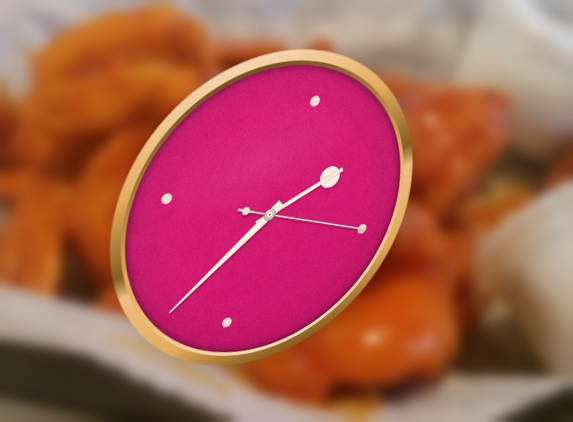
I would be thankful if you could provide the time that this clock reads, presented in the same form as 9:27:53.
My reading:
1:35:15
